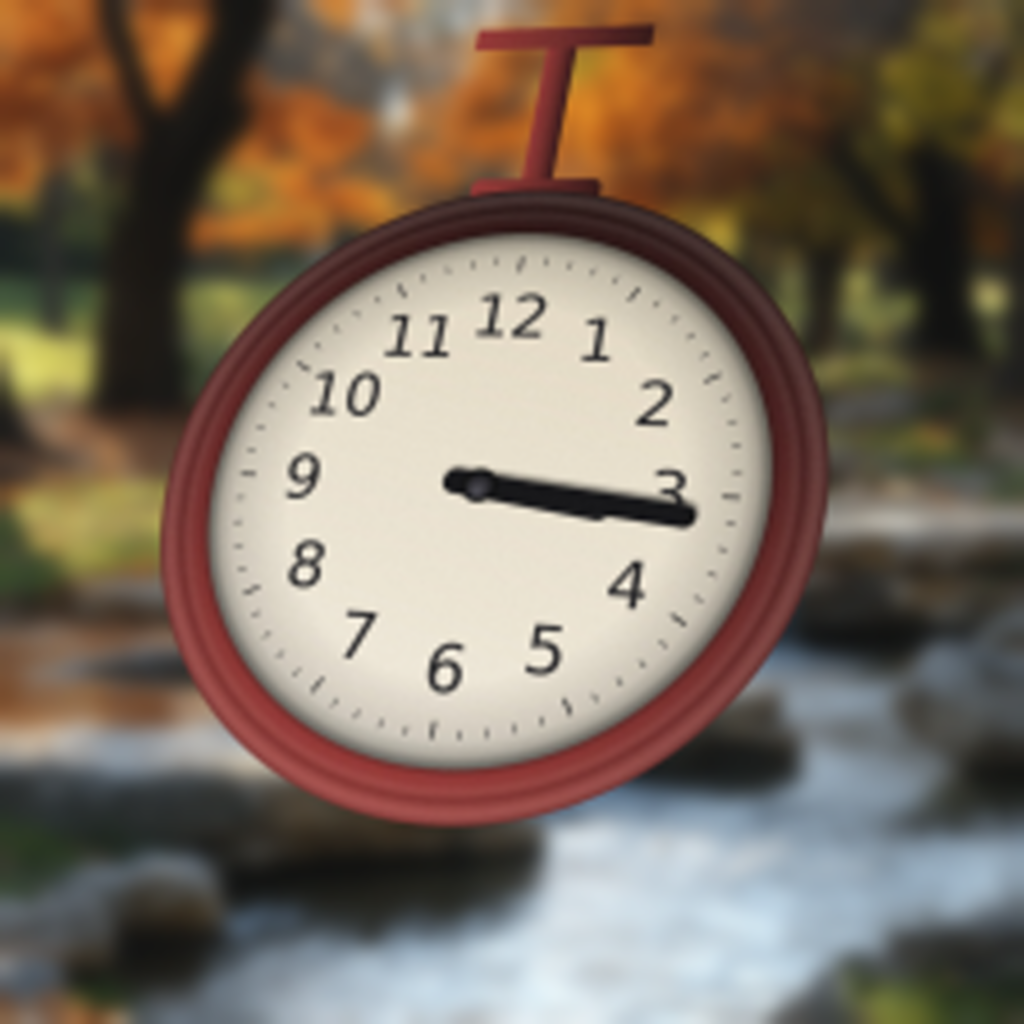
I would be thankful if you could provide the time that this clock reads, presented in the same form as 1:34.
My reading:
3:16
